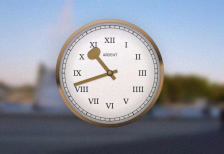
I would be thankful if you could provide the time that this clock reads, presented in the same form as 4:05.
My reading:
10:42
